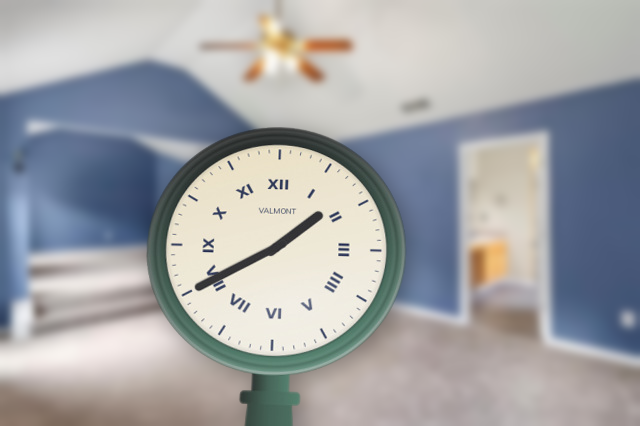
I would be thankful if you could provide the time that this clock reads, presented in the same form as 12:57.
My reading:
1:40
